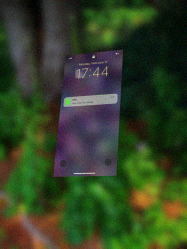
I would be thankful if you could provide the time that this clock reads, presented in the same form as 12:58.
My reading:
17:44
